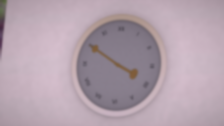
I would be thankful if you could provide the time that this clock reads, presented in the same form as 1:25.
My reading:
3:50
